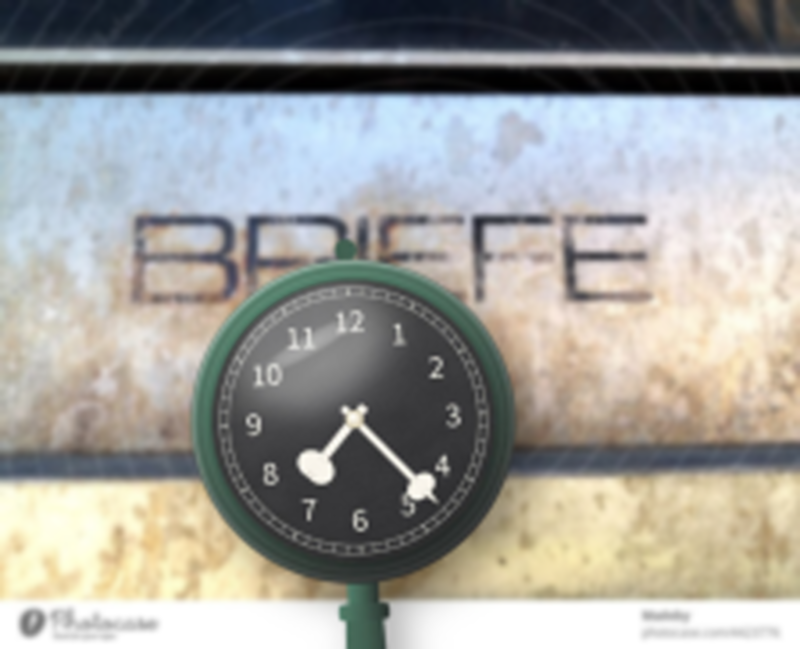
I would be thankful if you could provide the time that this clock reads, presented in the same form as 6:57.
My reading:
7:23
